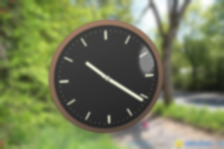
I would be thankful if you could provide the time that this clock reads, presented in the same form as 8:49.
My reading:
10:21
